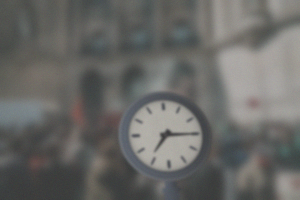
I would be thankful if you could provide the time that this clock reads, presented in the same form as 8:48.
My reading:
7:15
